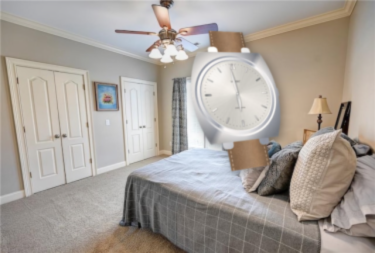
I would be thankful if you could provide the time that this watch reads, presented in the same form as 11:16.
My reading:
5:59
